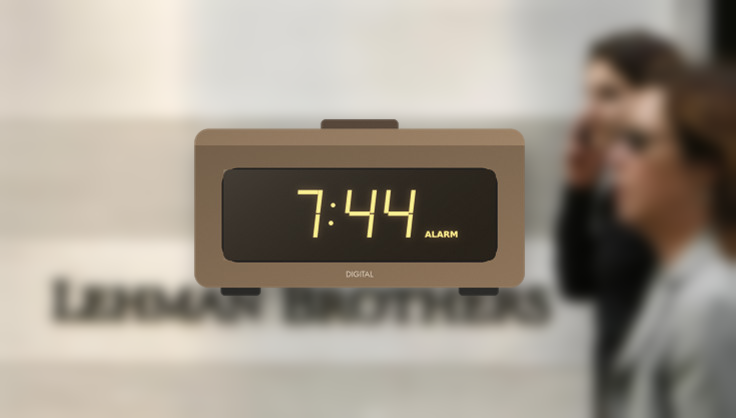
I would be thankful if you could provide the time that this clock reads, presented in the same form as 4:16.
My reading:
7:44
